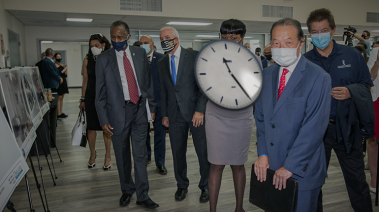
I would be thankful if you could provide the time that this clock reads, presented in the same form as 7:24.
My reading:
11:25
